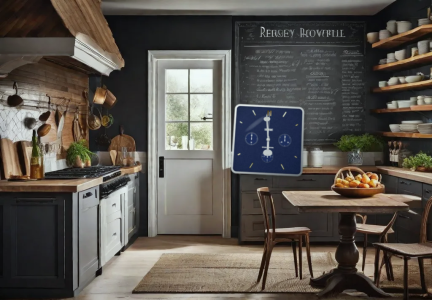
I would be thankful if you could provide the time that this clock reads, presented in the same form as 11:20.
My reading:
5:59
